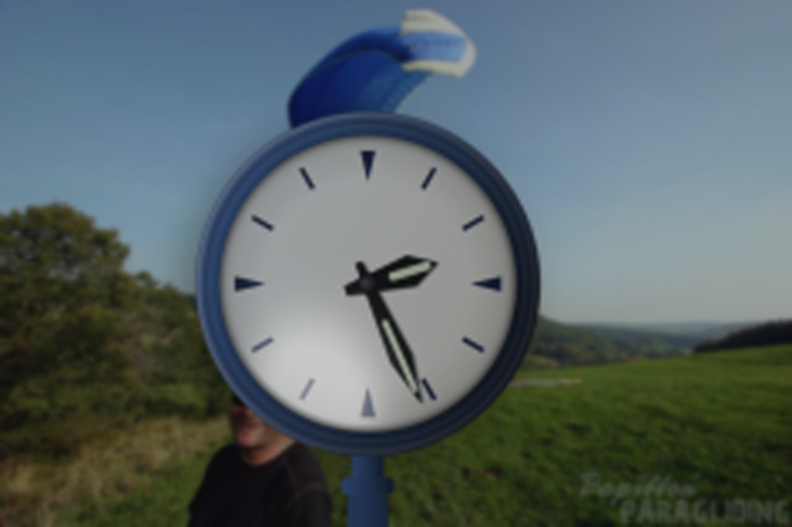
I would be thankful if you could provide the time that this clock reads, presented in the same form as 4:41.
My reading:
2:26
